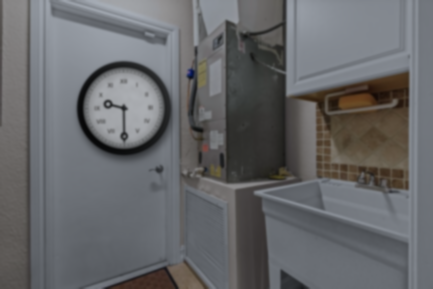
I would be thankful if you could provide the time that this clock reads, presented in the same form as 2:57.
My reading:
9:30
